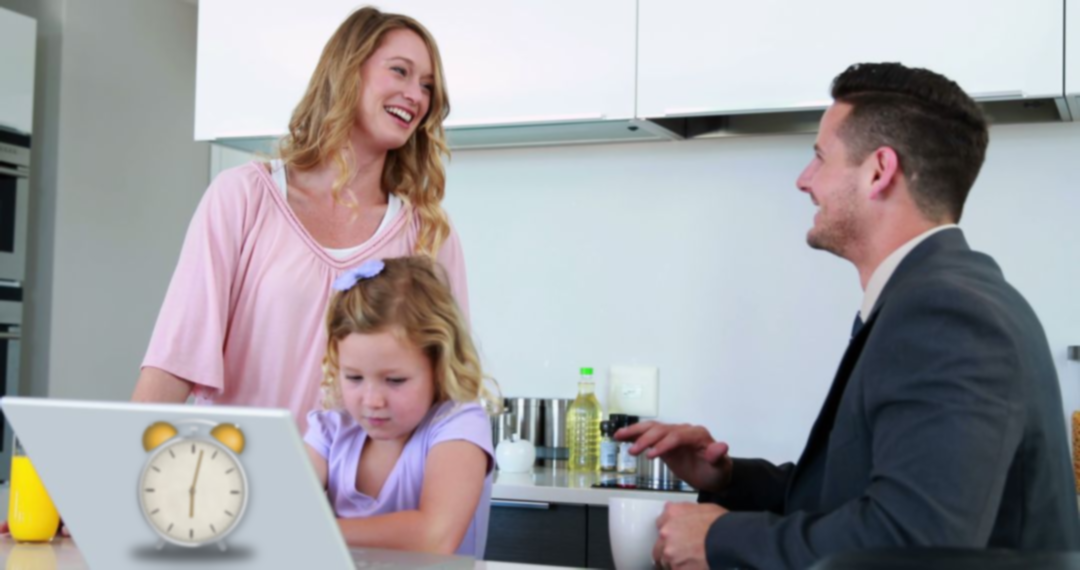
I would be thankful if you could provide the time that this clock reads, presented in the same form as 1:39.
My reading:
6:02
